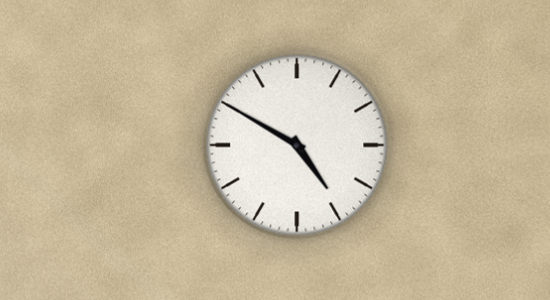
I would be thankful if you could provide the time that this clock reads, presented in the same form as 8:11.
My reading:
4:50
